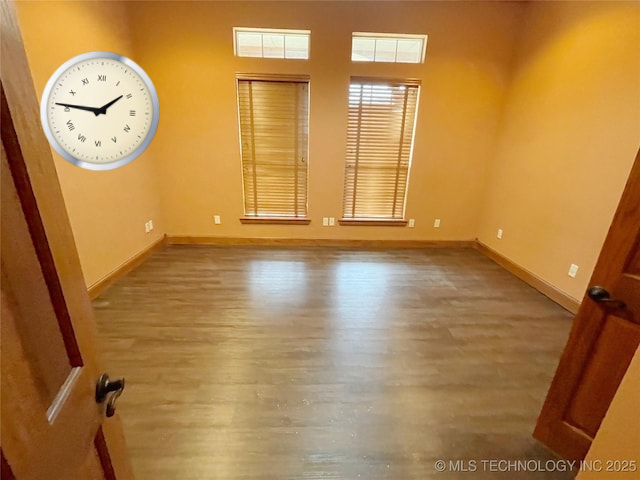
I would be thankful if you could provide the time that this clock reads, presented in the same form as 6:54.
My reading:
1:46
